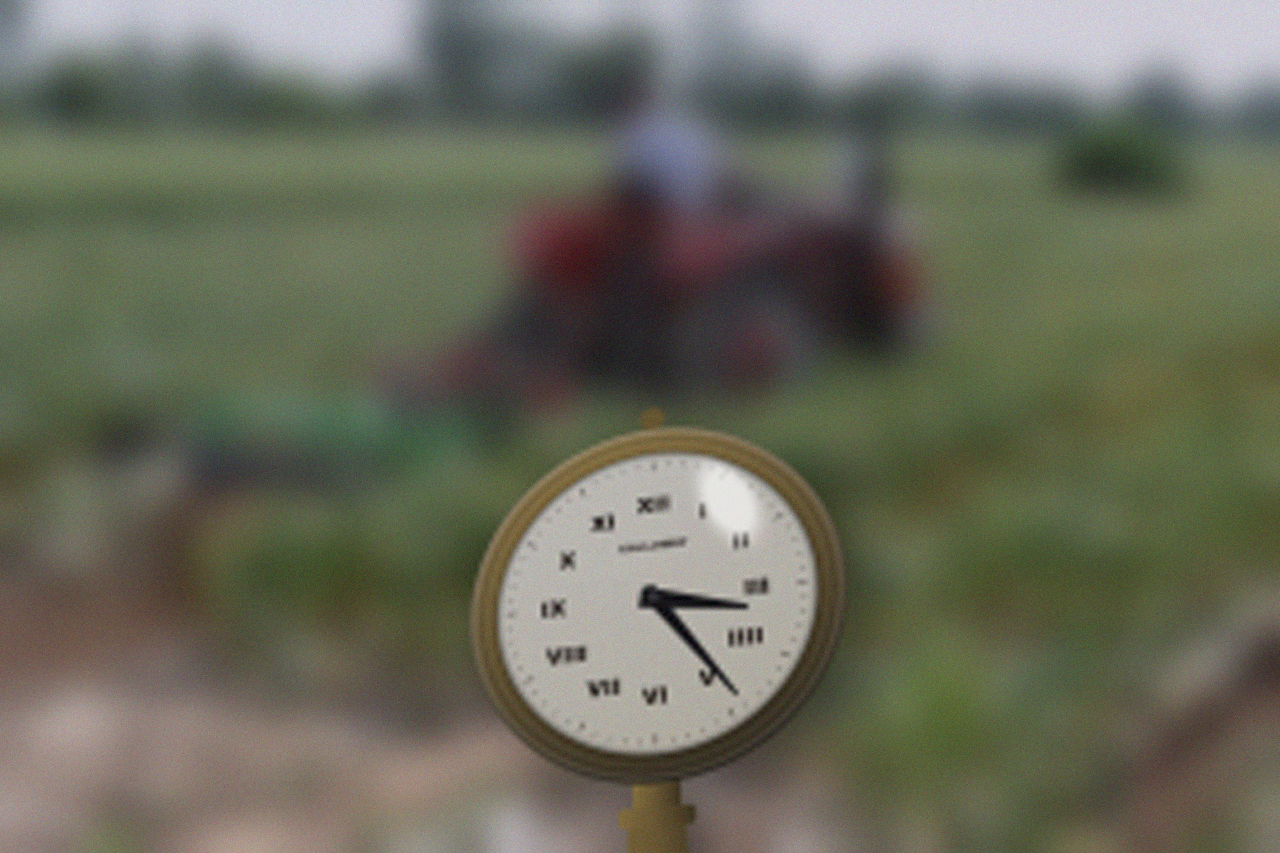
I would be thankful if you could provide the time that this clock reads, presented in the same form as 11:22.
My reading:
3:24
